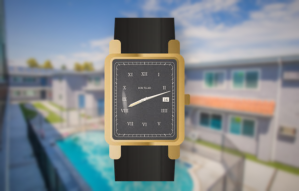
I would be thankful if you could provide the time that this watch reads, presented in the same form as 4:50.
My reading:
8:12
